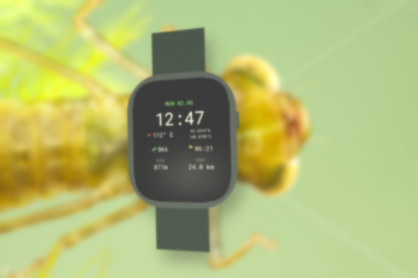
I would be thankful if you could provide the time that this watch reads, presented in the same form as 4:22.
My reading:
12:47
